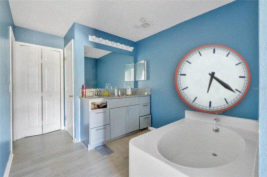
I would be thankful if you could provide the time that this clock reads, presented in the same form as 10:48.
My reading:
6:21
